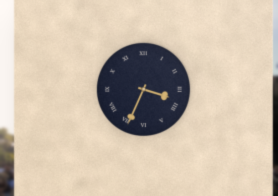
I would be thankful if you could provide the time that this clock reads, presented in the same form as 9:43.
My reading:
3:34
